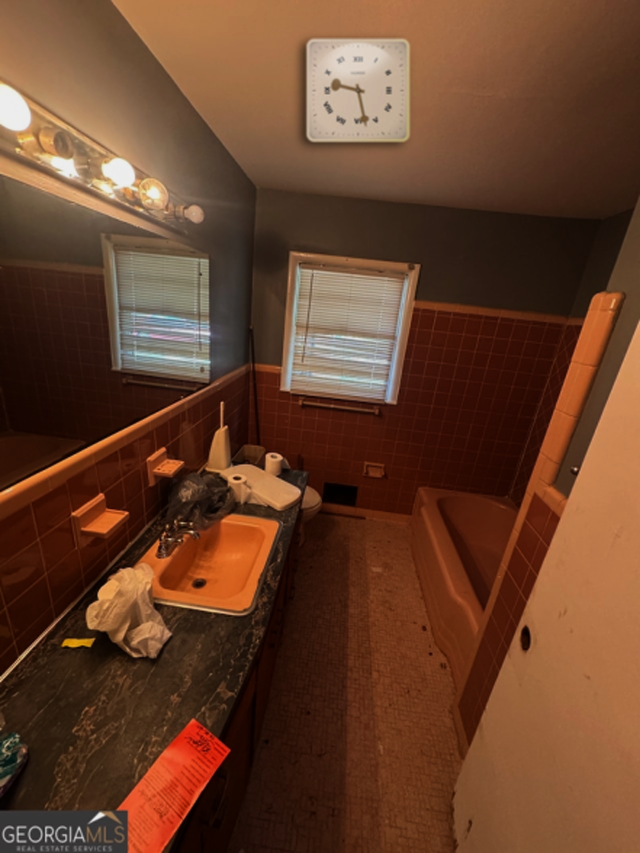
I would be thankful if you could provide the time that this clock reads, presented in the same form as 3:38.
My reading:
9:28
